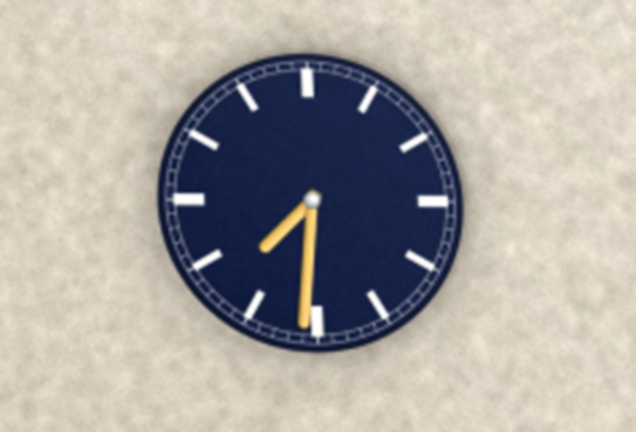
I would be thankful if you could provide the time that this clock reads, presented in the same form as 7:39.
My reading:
7:31
